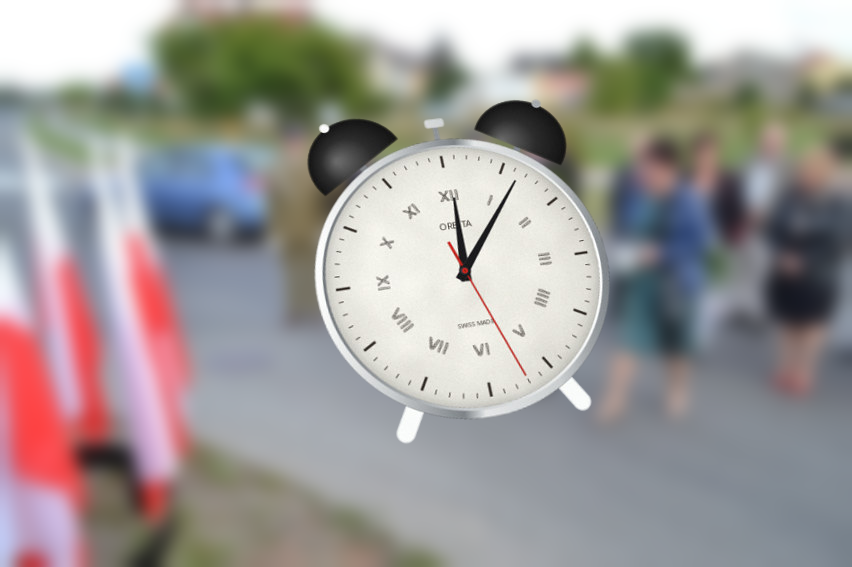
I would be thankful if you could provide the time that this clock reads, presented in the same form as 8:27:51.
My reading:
12:06:27
